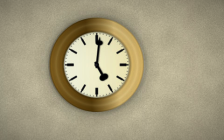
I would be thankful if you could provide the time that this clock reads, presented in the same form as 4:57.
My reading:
5:01
